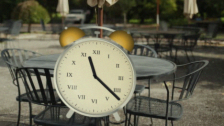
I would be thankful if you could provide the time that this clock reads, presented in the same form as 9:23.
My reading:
11:22
